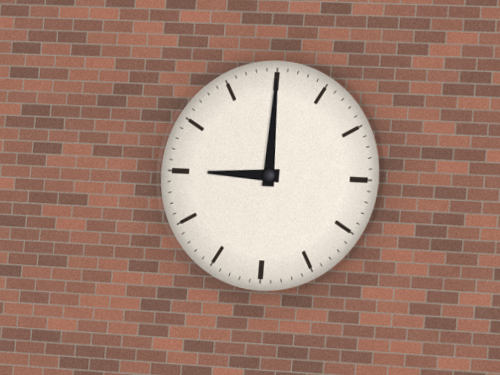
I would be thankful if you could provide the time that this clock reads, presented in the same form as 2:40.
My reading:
9:00
